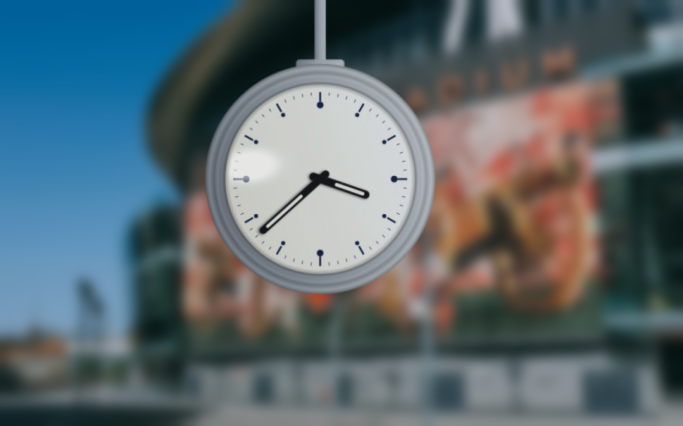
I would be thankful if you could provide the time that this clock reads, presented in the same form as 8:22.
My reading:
3:38
